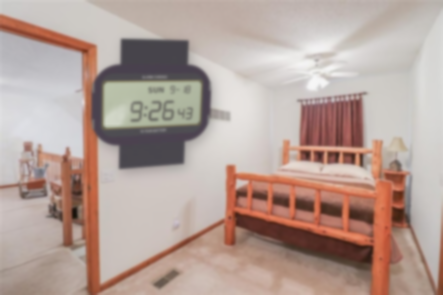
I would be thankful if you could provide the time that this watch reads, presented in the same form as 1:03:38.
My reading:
9:26:43
